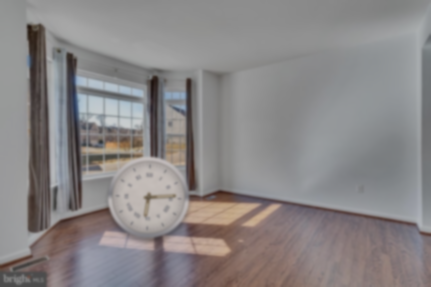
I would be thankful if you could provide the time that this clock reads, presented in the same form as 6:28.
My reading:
6:14
